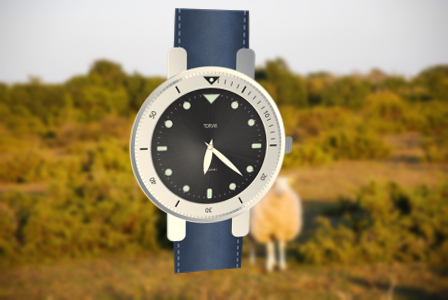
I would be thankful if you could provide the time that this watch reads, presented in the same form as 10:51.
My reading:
6:22
